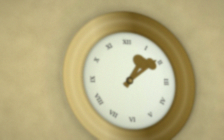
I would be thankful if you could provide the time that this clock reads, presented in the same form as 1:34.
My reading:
1:09
